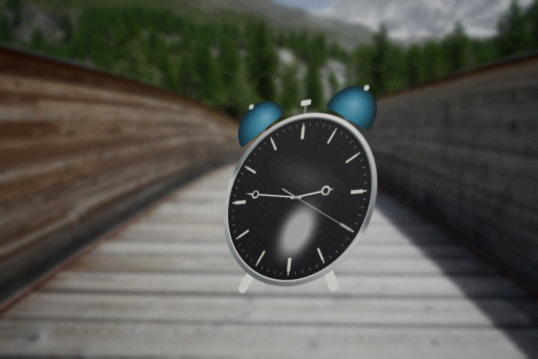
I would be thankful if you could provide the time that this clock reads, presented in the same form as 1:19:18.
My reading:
2:46:20
